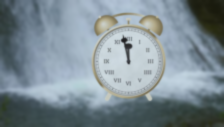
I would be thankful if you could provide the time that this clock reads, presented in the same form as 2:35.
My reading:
11:58
